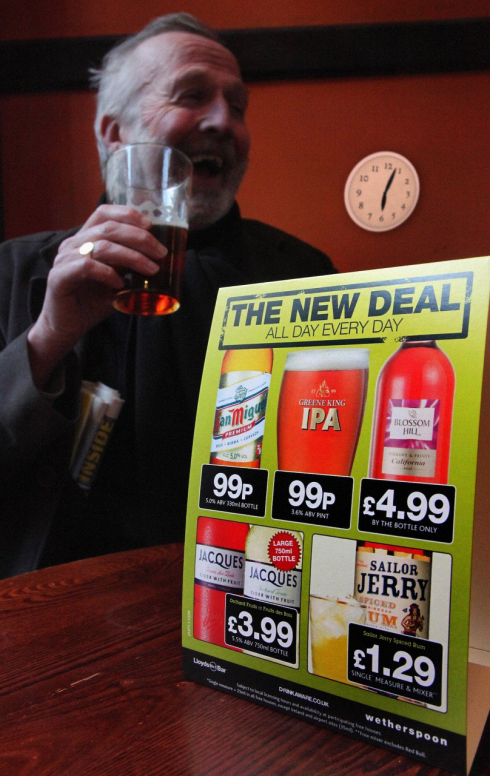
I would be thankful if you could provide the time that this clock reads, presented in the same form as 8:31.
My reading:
6:03
